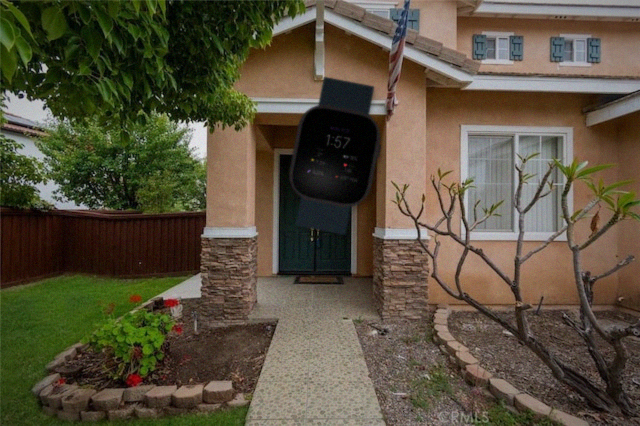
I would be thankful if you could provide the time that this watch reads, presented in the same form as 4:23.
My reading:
1:57
